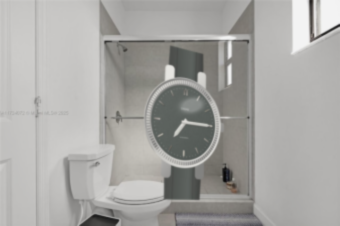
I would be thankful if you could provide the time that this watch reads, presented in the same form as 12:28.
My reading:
7:15
